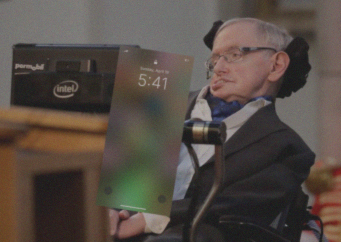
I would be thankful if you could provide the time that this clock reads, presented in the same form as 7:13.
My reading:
5:41
